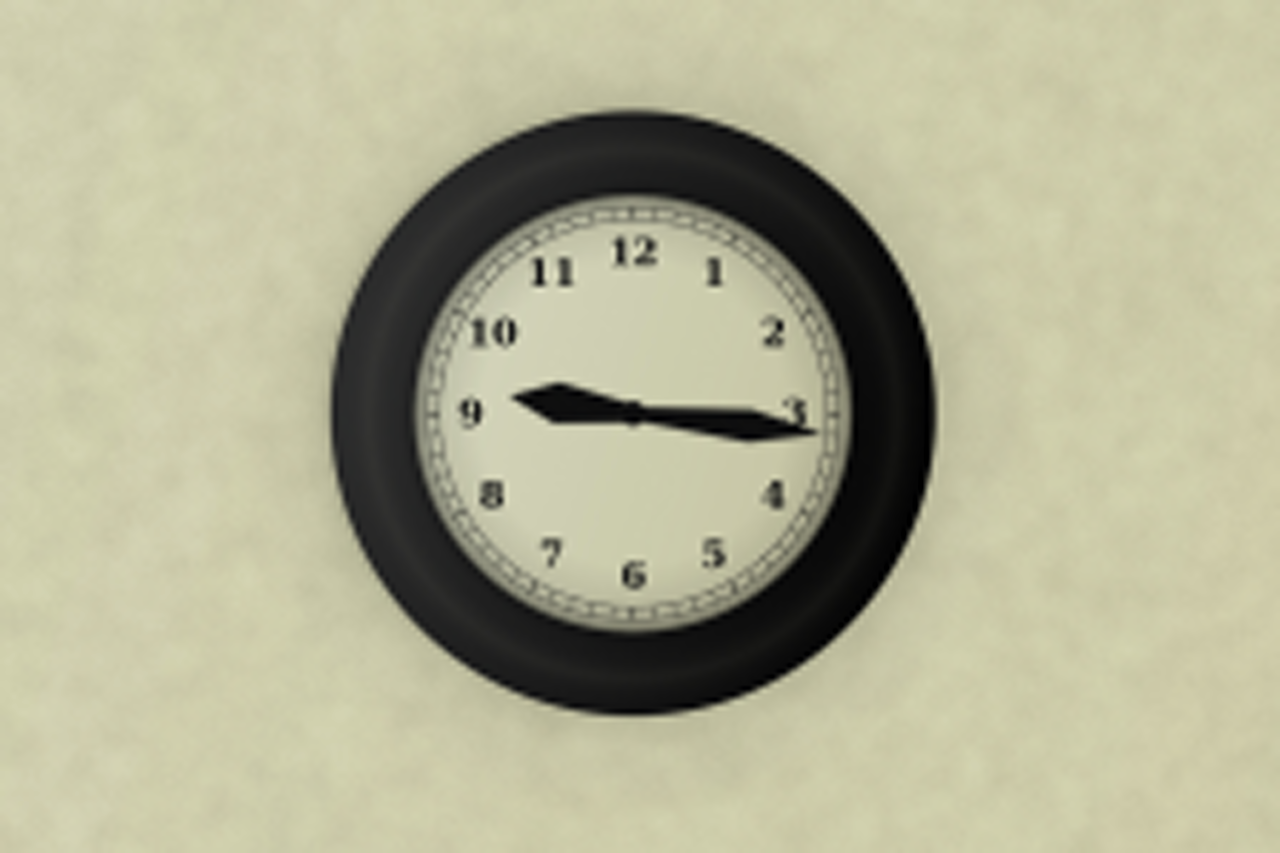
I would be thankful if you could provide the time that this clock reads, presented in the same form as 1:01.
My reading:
9:16
